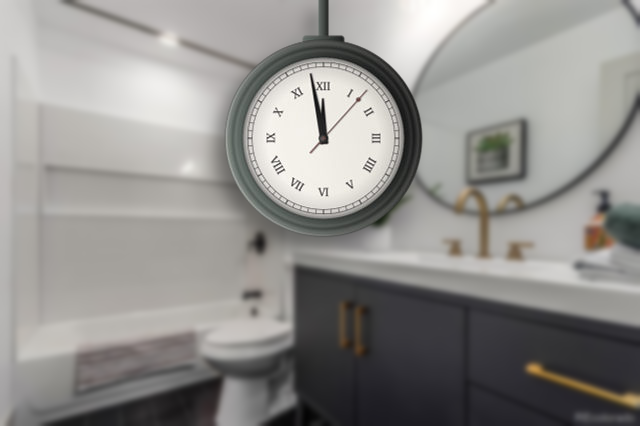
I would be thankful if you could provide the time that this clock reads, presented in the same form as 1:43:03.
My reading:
11:58:07
